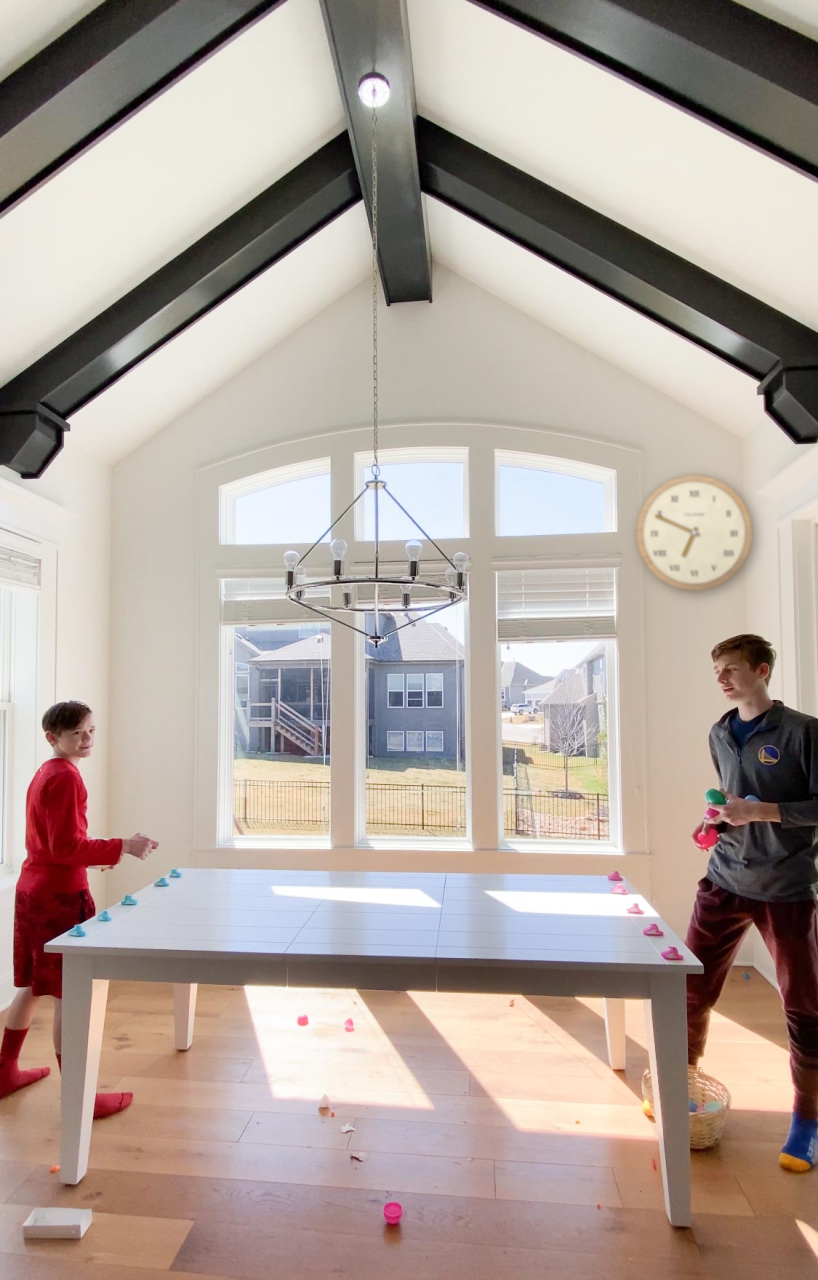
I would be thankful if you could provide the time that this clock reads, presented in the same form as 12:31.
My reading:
6:49
